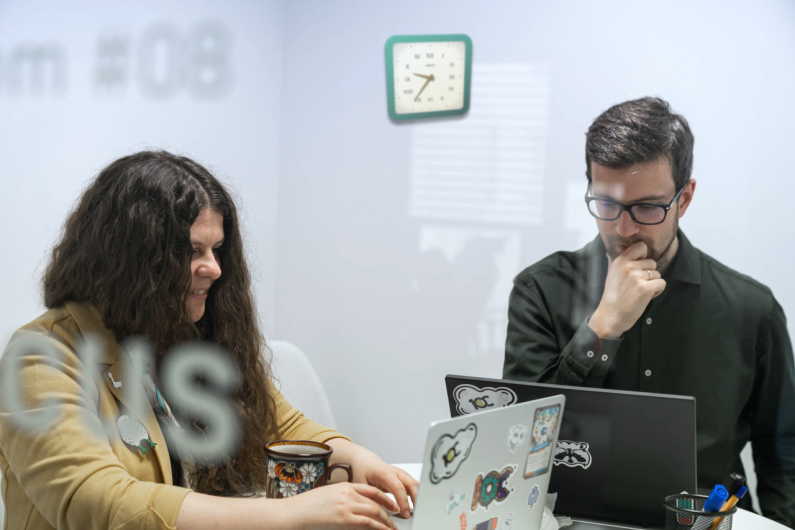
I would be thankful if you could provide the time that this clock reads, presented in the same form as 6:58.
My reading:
9:36
